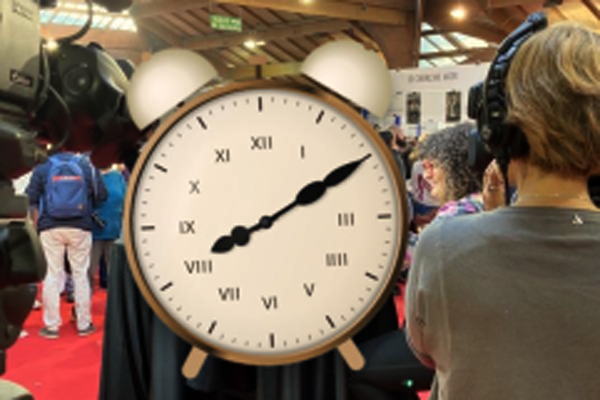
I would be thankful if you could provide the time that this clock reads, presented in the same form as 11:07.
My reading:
8:10
